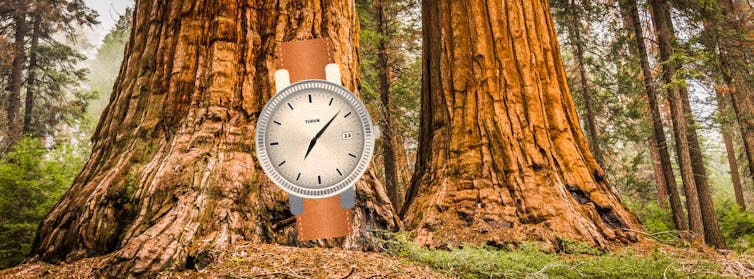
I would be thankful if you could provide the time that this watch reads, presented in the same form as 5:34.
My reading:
7:08
